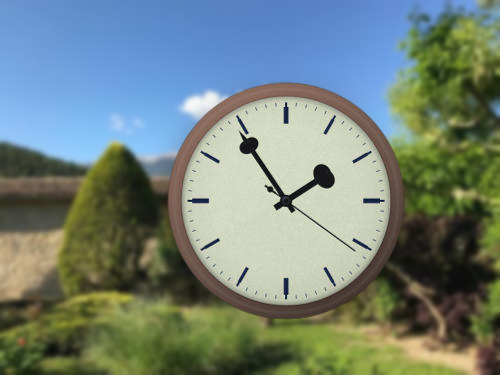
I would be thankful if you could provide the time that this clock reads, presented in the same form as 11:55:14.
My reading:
1:54:21
